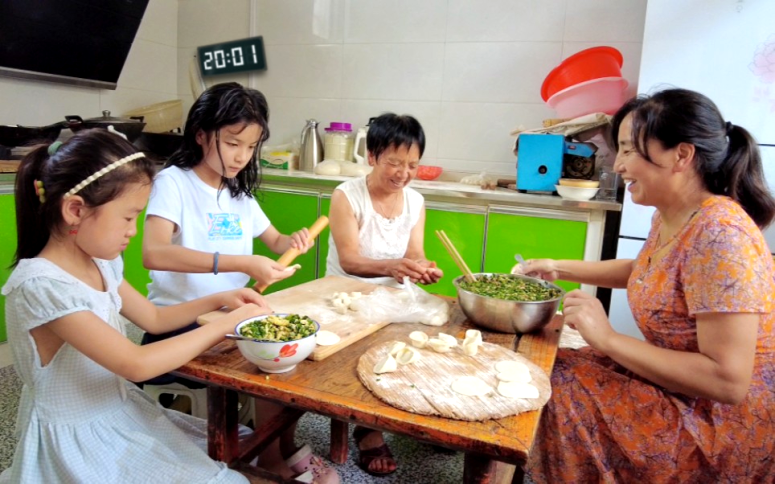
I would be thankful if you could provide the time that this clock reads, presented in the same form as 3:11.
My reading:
20:01
